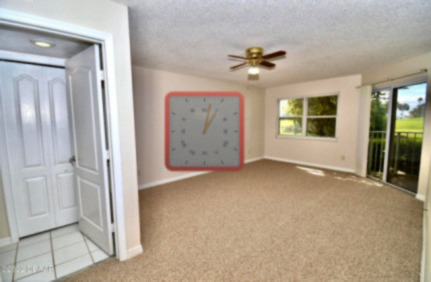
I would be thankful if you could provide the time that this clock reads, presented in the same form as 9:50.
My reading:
1:02
